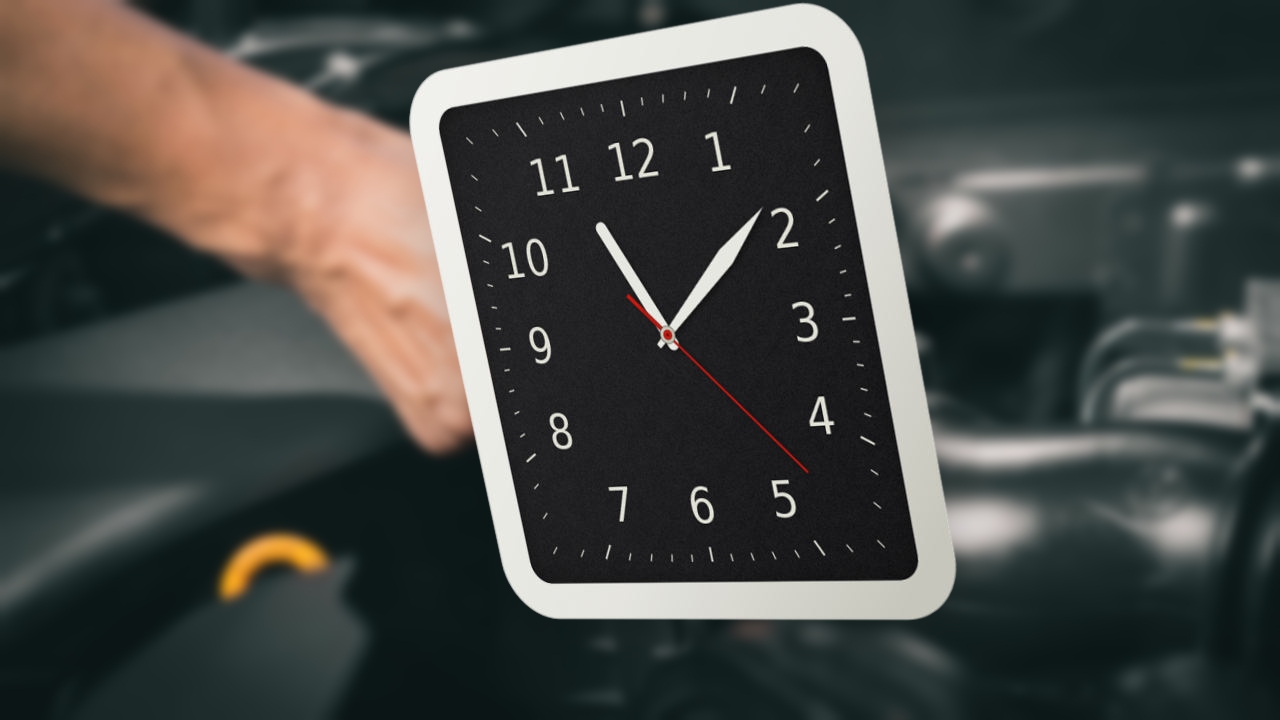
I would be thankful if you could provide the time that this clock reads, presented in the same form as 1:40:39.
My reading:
11:08:23
